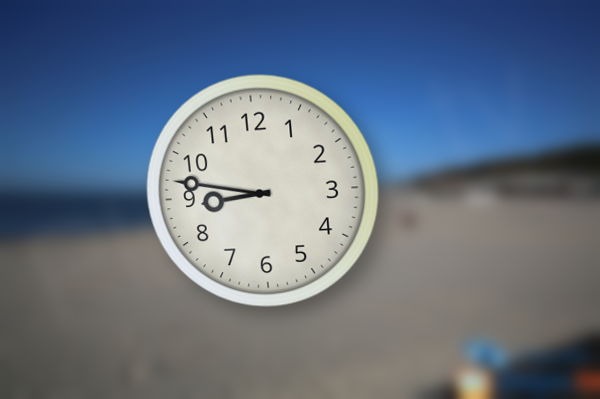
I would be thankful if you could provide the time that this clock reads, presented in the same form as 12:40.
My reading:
8:47
